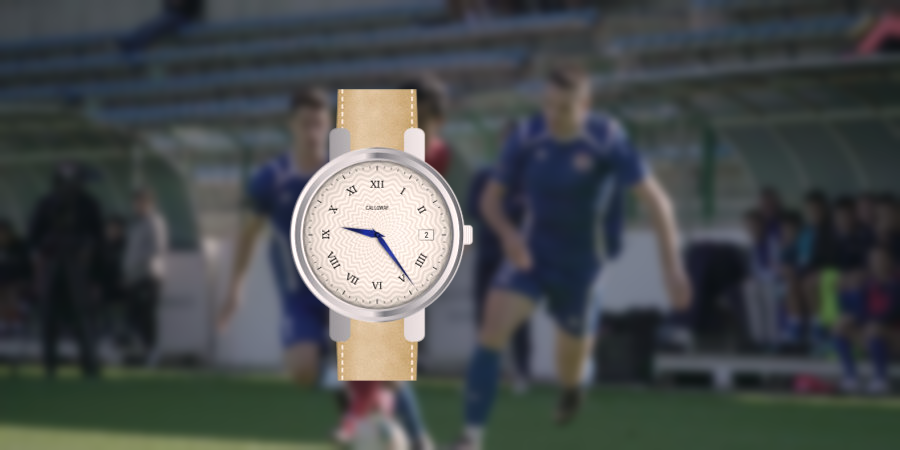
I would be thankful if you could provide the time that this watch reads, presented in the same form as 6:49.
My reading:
9:24
